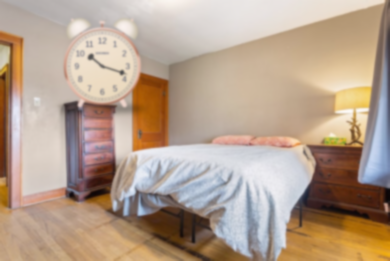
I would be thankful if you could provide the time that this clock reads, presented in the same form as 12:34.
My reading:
10:18
